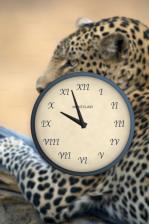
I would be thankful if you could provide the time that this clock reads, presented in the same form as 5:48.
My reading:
9:57
